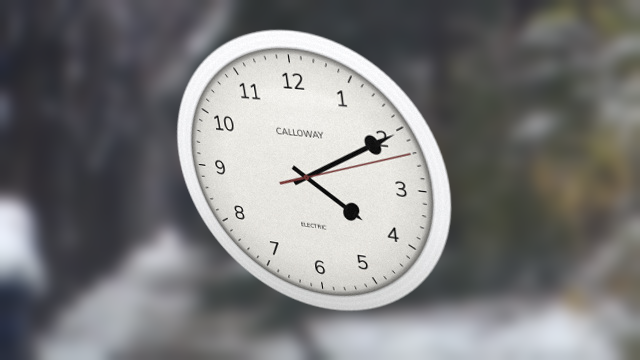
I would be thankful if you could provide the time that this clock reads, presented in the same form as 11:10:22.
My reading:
4:10:12
